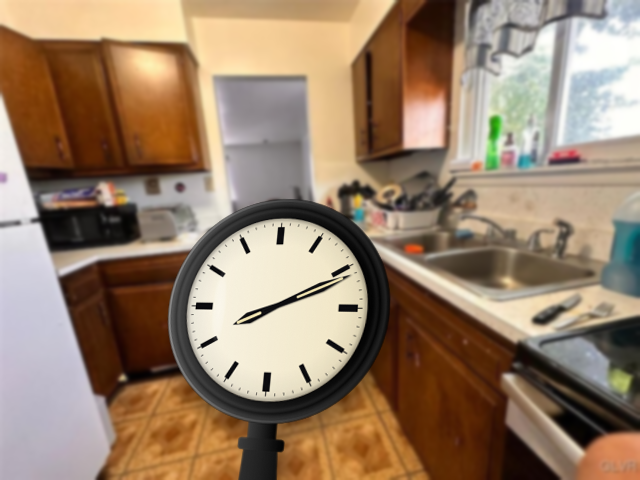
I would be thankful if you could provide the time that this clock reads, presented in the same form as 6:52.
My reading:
8:11
